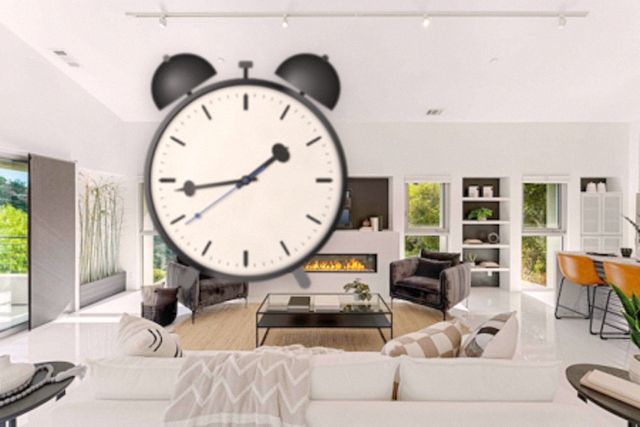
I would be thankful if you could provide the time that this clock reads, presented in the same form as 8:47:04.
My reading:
1:43:39
